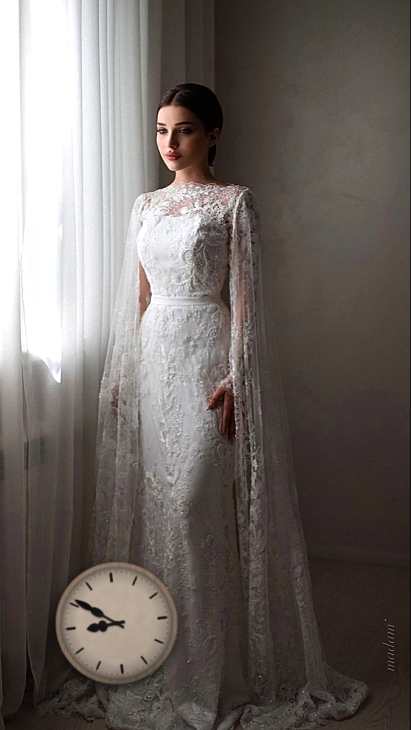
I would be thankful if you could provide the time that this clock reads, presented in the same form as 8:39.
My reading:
8:51
